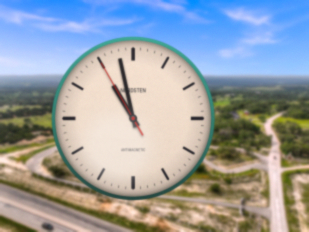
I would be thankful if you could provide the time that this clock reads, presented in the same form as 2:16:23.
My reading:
10:57:55
